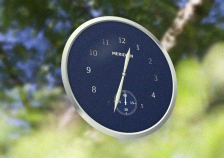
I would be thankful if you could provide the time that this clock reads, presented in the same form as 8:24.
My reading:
12:33
